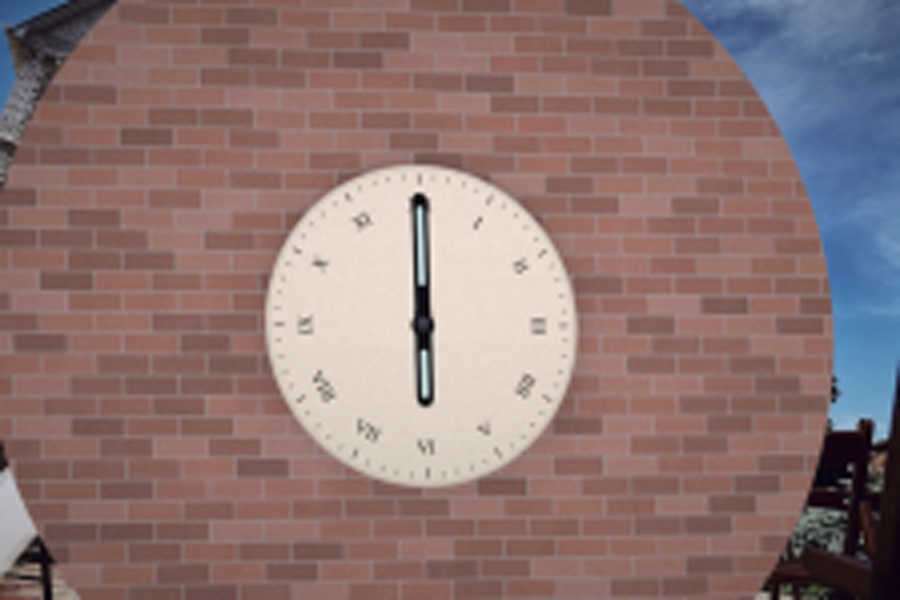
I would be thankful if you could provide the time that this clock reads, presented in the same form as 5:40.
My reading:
6:00
